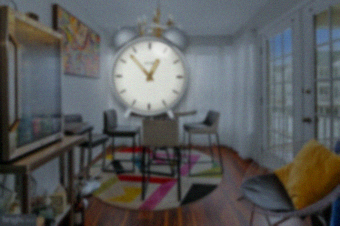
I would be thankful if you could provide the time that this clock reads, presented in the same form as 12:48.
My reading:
12:53
